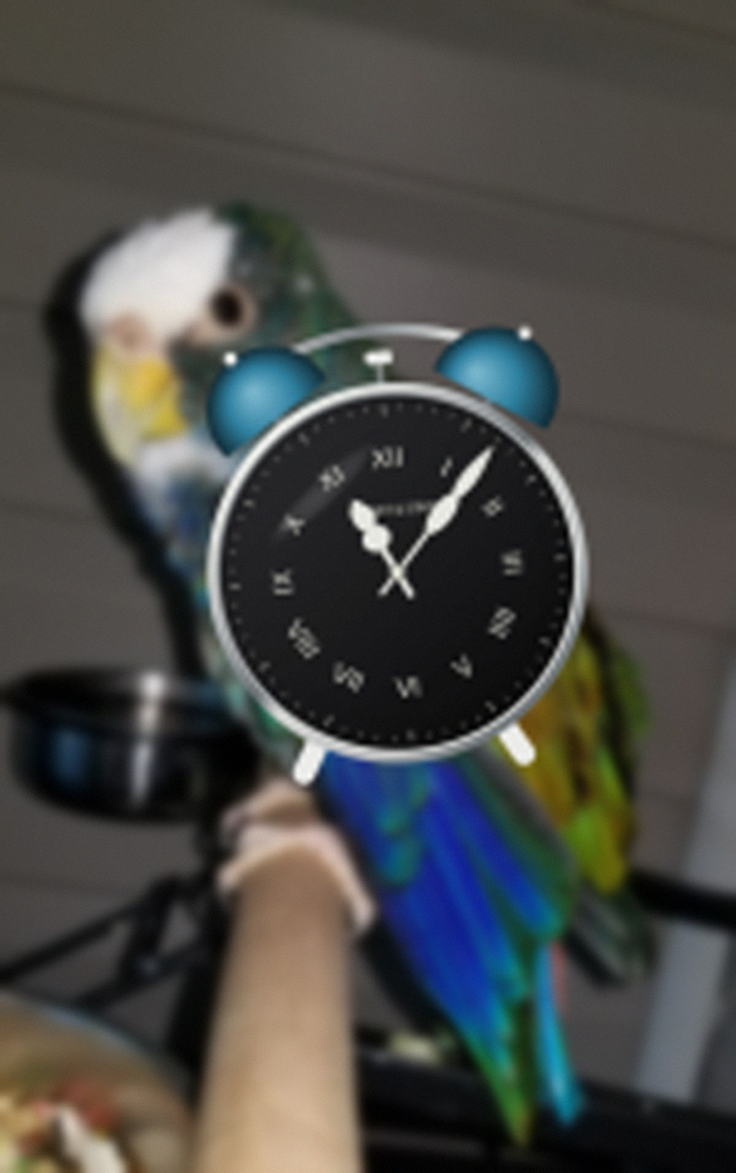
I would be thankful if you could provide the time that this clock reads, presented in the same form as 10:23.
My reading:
11:07
